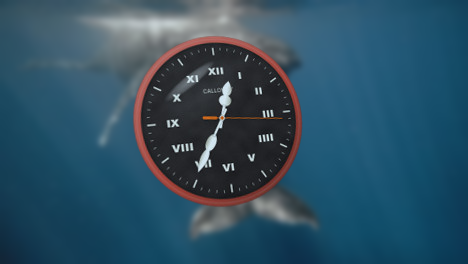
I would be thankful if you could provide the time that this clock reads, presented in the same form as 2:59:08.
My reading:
12:35:16
